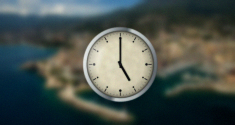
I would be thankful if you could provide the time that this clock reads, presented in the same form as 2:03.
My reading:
5:00
